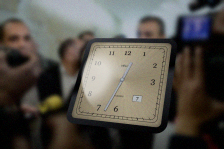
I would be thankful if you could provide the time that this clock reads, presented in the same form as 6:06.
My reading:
12:33
